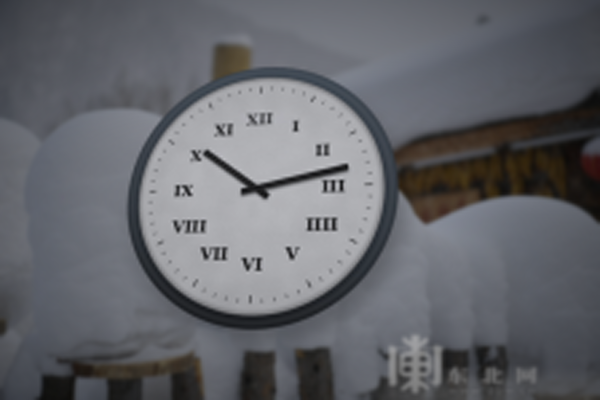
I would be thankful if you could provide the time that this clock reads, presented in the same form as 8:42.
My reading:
10:13
